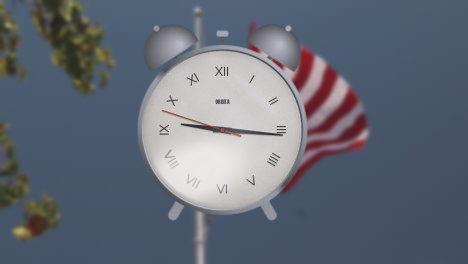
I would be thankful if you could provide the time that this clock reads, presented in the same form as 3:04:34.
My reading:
9:15:48
